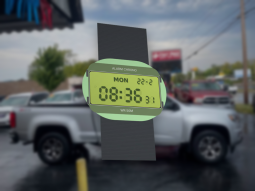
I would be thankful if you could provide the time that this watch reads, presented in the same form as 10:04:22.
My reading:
8:36:31
